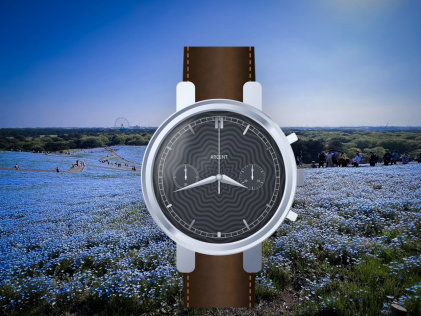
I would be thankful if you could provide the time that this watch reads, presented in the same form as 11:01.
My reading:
3:42
